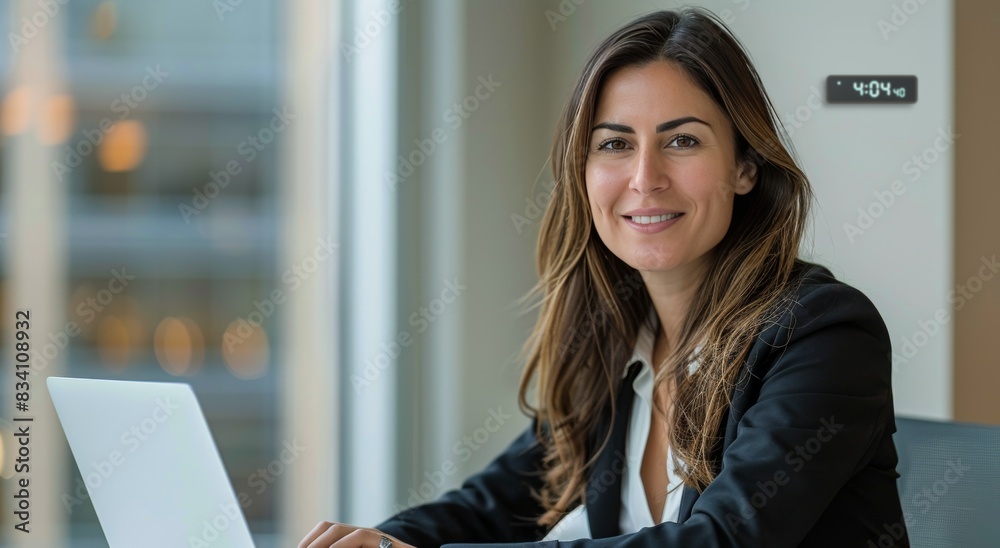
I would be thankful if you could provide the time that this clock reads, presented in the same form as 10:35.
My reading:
4:04
